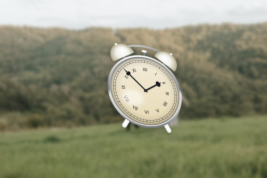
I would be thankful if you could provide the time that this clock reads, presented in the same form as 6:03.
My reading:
1:52
